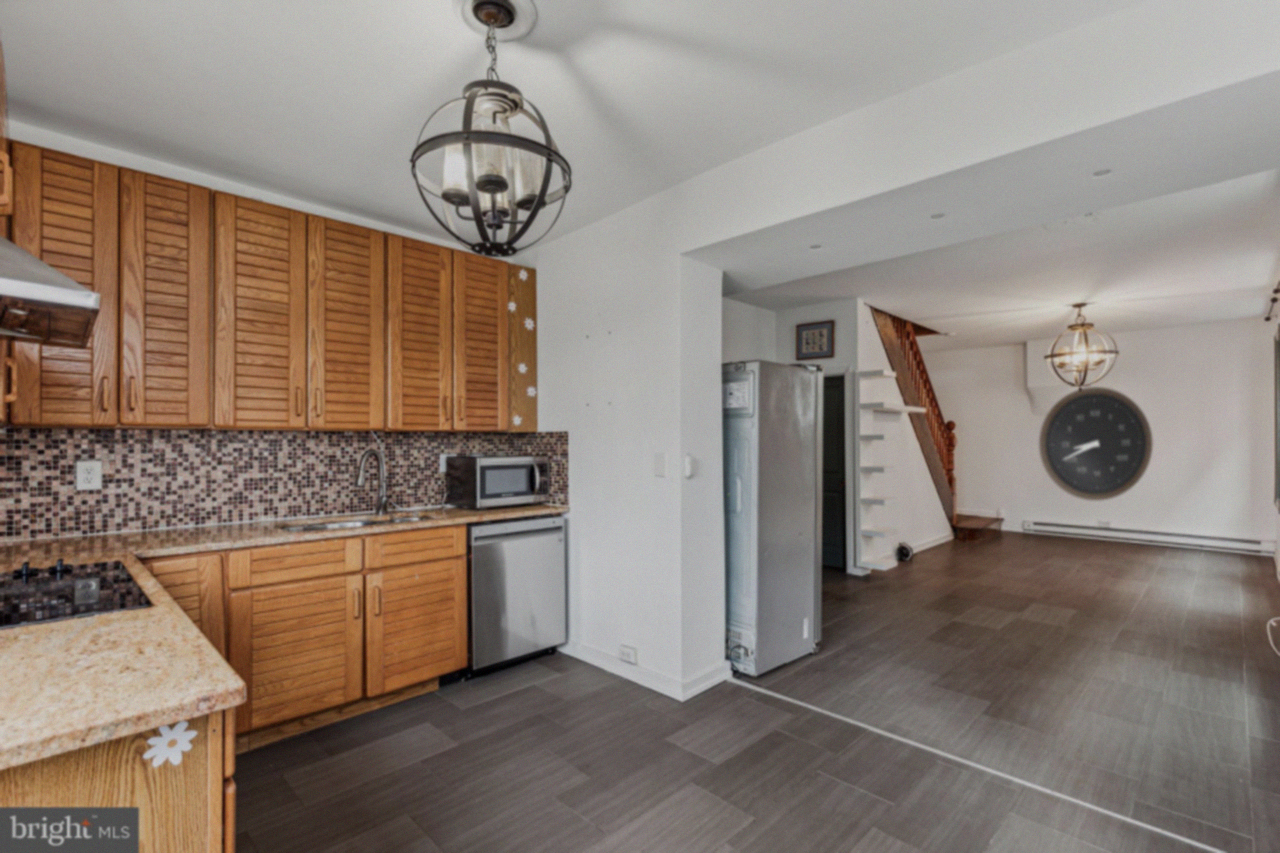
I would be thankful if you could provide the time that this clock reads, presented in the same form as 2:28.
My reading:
8:41
